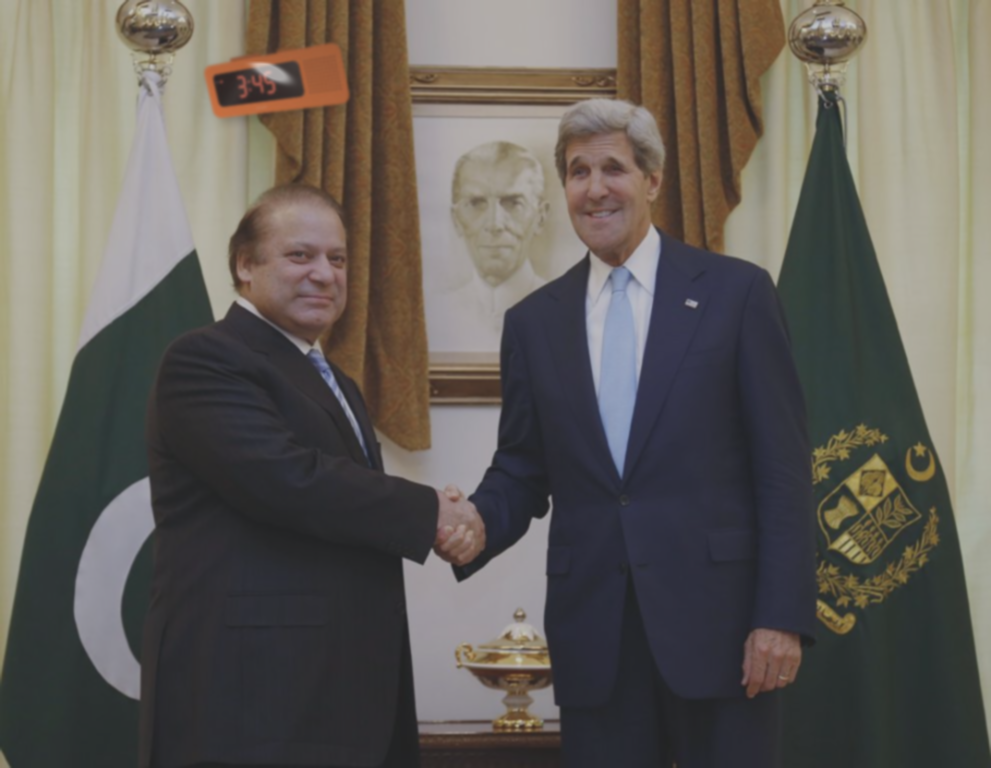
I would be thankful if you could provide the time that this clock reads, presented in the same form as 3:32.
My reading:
3:45
